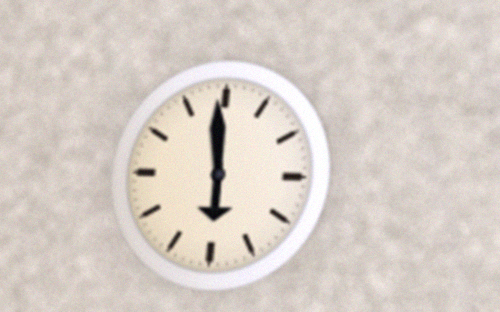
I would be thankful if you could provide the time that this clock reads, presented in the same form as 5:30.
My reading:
5:59
